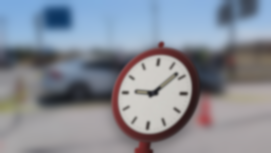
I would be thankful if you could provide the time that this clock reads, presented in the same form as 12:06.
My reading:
9:08
